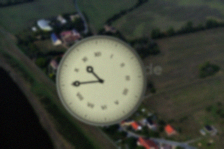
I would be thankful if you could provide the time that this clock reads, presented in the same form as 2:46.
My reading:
10:45
